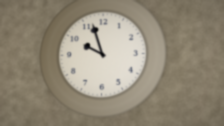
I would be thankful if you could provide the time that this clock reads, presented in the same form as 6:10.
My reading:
9:57
